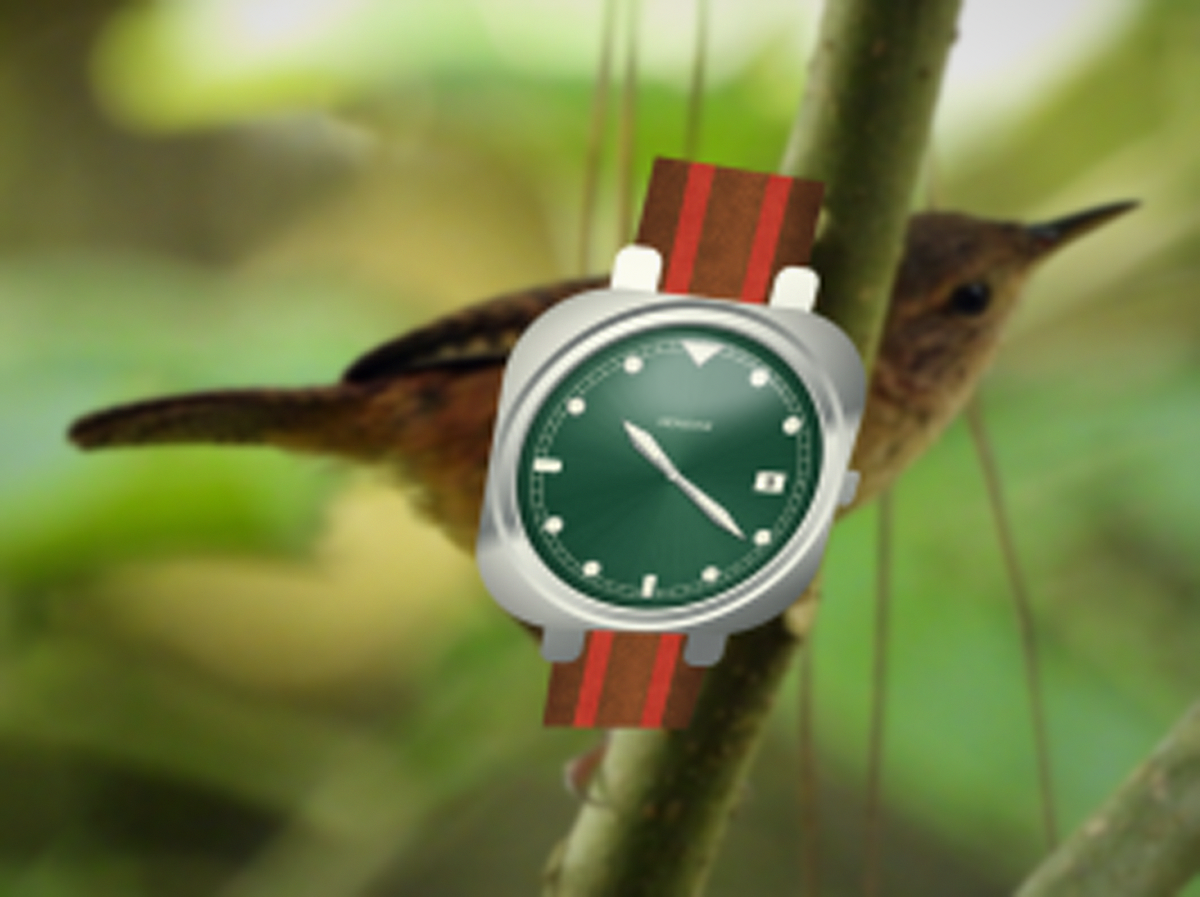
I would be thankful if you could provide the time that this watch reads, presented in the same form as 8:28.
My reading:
10:21
